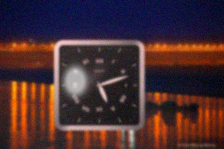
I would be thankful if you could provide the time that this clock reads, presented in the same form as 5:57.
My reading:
5:12
